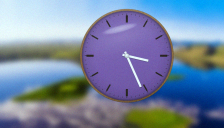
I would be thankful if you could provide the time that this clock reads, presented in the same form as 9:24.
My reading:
3:26
